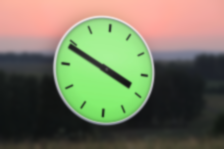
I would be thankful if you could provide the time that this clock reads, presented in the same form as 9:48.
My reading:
3:49
